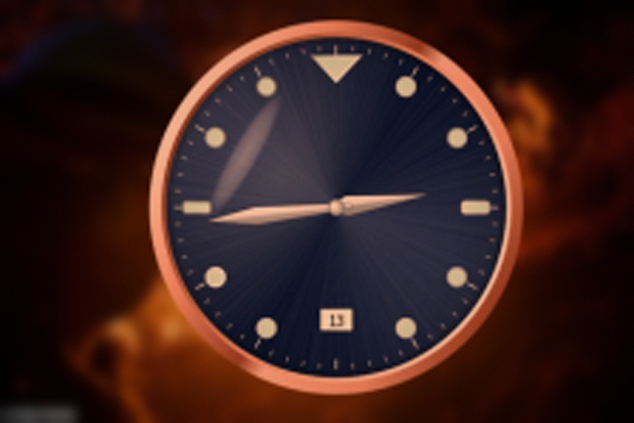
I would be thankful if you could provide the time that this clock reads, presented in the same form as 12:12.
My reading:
2:44
